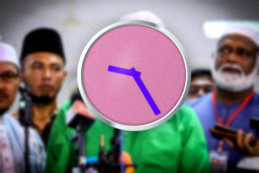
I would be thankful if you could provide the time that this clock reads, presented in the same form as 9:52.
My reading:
9:25
